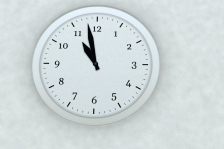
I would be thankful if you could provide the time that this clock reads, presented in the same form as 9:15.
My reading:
10:58
